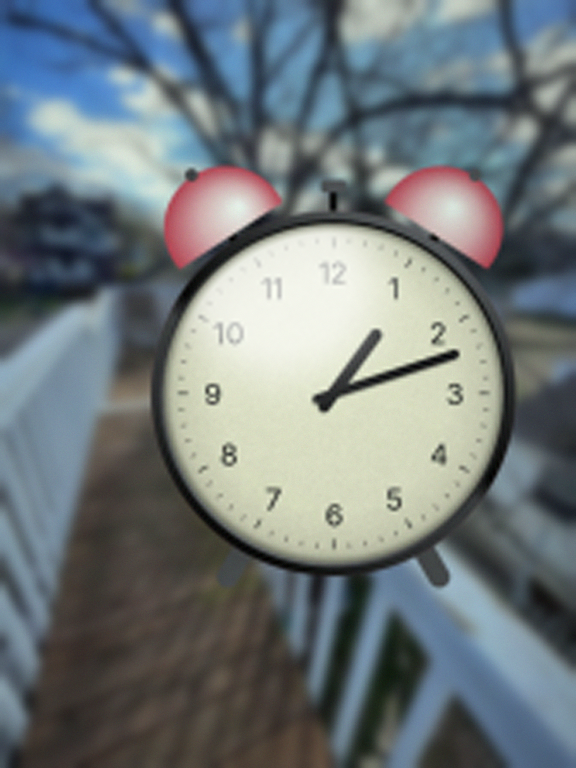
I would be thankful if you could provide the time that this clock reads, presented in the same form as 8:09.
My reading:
1:12
